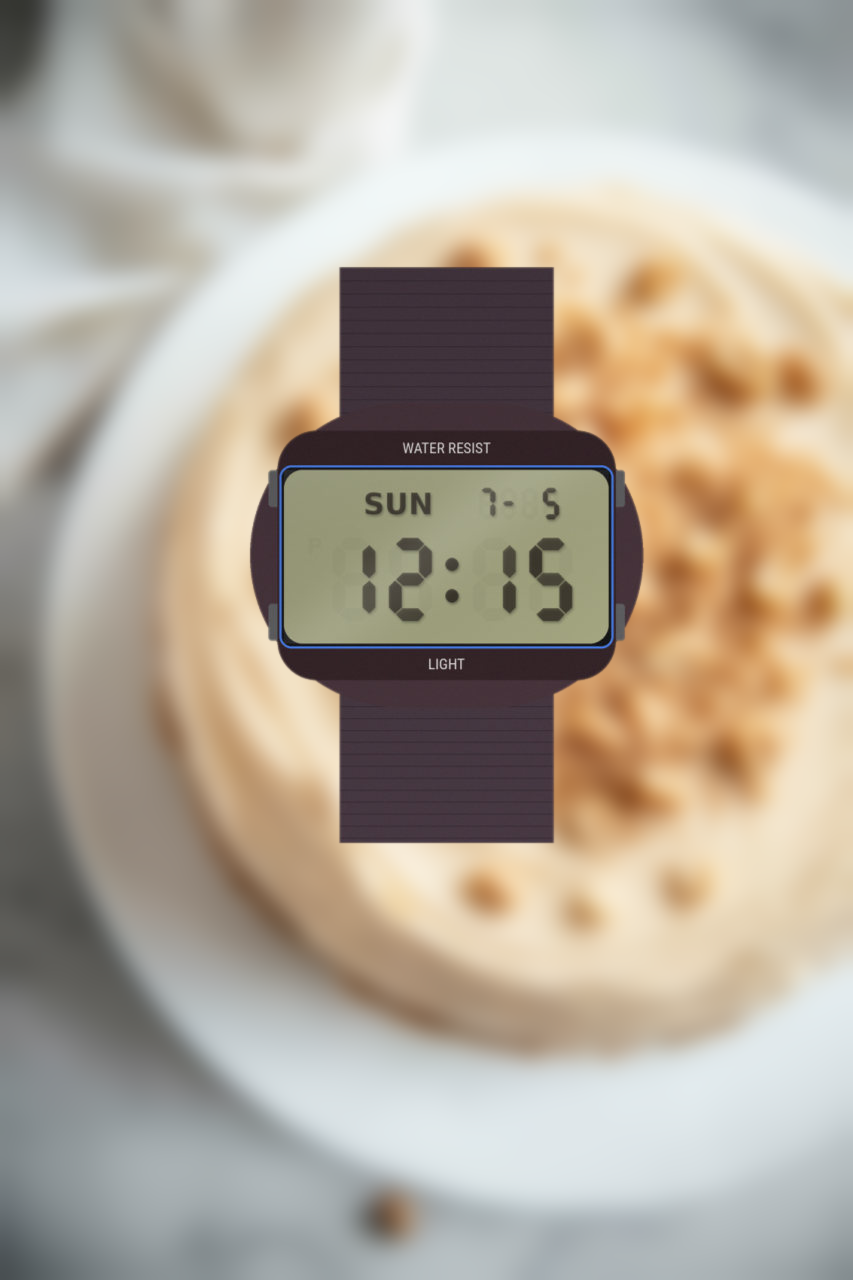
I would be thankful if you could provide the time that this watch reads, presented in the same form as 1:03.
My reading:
12:15
